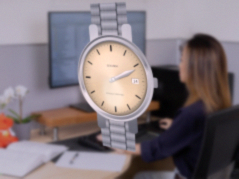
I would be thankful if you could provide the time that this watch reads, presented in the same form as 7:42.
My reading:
2:11
